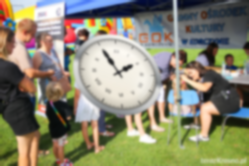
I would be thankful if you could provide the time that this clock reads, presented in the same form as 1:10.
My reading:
1:55
